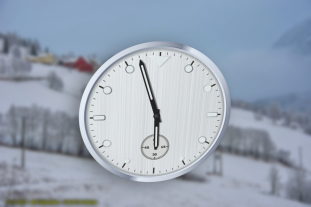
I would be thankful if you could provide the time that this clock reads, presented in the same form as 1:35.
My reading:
5:57
